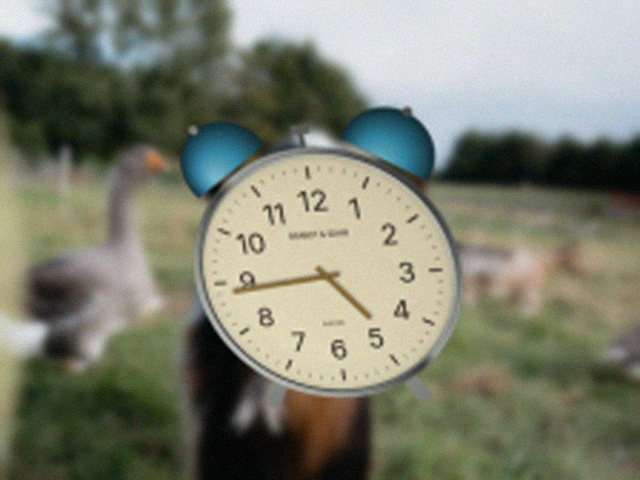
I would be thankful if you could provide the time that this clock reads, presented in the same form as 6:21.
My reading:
4:44
